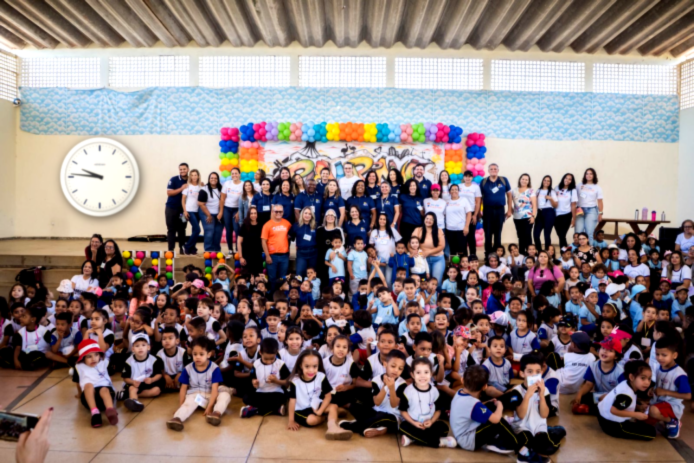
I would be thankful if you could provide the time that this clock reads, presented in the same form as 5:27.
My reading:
9:46
